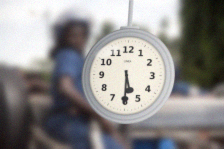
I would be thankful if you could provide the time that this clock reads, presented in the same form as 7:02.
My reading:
5:30
